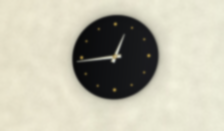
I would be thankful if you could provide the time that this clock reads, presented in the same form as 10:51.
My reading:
12:44
